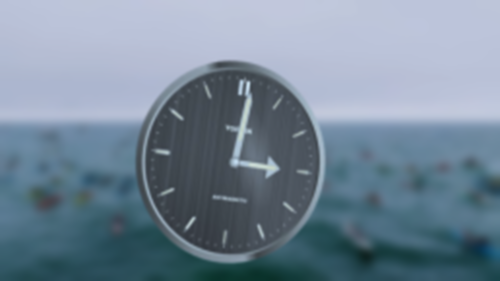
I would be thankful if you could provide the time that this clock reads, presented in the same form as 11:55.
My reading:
3:01
